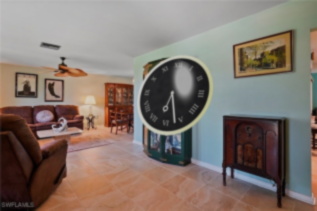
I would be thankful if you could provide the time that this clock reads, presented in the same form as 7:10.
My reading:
6:27
